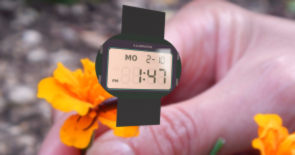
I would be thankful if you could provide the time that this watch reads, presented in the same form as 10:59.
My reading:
1:47
